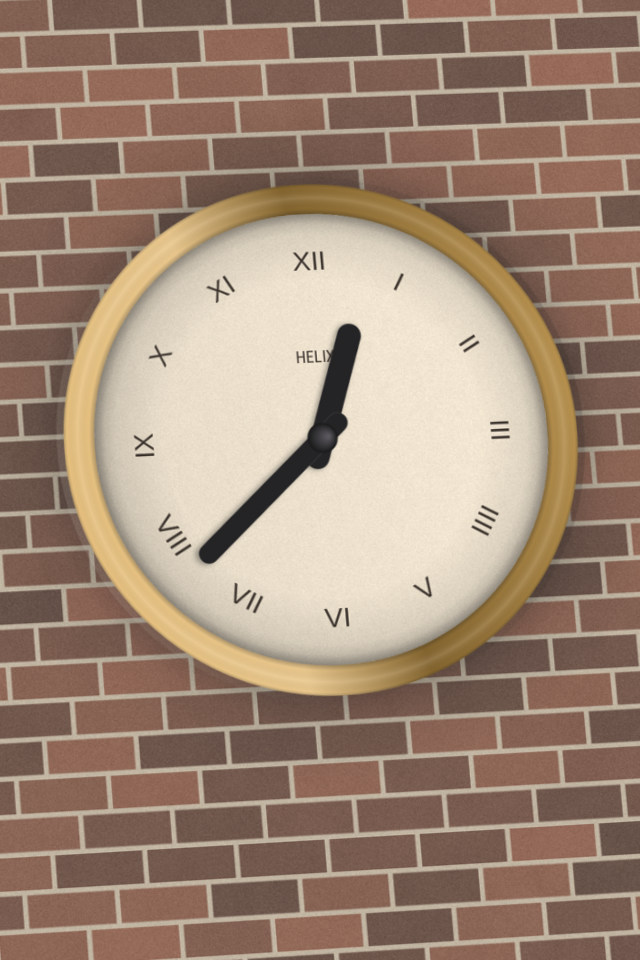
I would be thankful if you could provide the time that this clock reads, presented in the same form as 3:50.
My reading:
12:38
